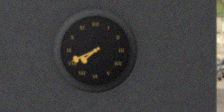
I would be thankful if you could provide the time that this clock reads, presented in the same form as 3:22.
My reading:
7:41
